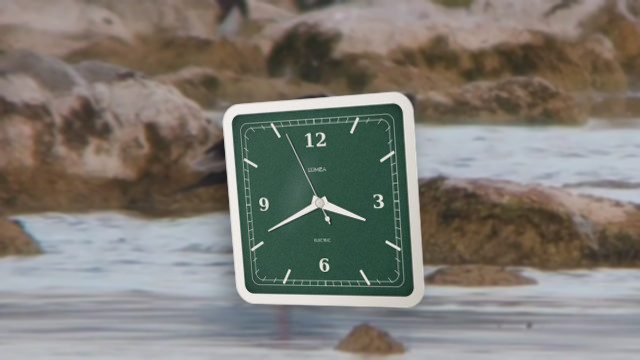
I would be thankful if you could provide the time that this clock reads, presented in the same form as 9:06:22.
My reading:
3:40:56
